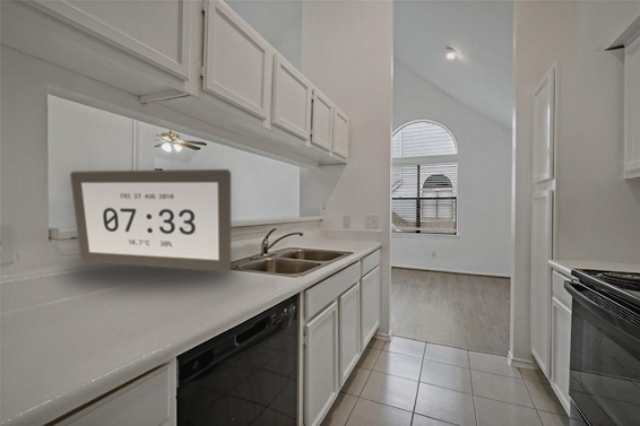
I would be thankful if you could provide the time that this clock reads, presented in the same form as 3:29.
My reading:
7:33
